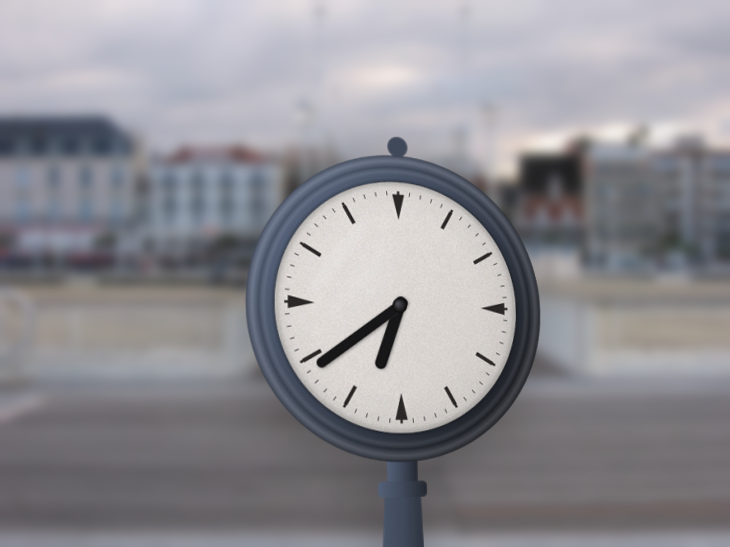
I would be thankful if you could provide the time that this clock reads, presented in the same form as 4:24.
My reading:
6:39
